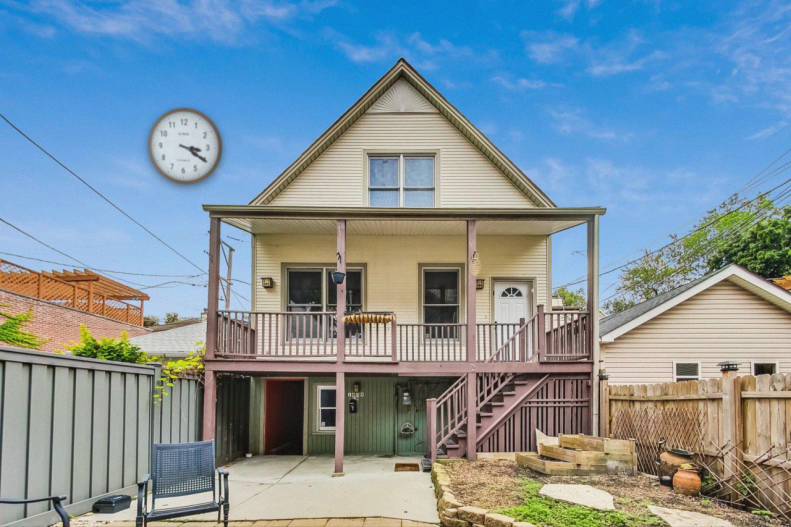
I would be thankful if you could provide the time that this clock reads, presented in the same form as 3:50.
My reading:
3:20
